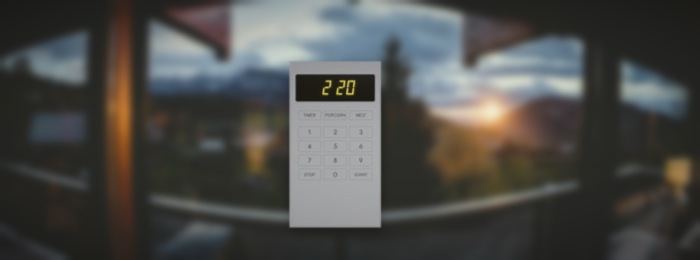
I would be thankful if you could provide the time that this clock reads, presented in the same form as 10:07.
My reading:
2:20
